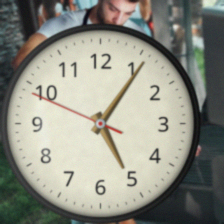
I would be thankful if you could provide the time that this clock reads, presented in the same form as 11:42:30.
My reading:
5:05:49
